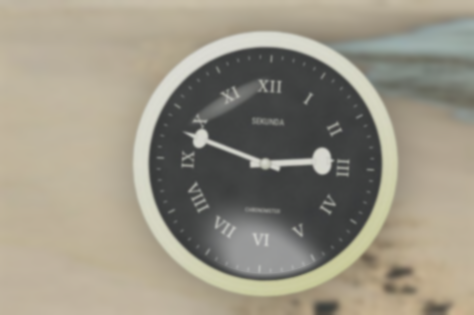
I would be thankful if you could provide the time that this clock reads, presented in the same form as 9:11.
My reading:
2:48
